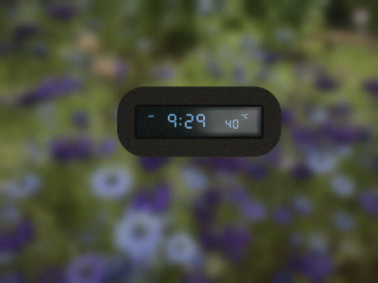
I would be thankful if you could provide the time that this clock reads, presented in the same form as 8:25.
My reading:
9:29
